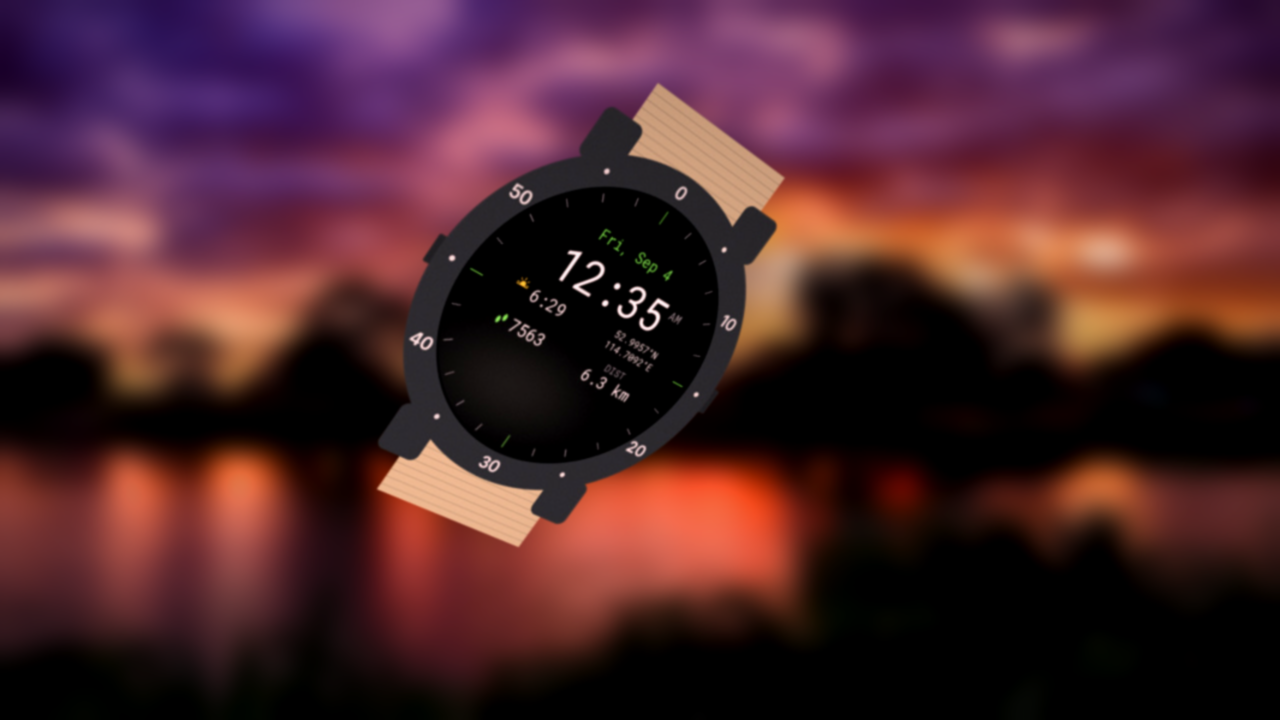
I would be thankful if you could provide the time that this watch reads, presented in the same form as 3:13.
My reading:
12:35
